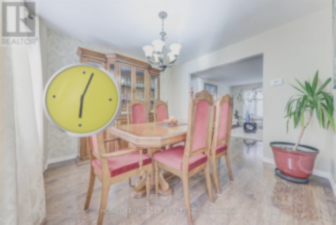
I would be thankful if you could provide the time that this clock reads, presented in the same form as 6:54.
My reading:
6:03
